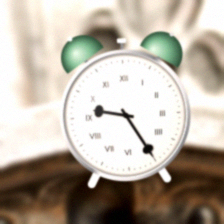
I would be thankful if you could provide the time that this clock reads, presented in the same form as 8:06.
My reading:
9:25
